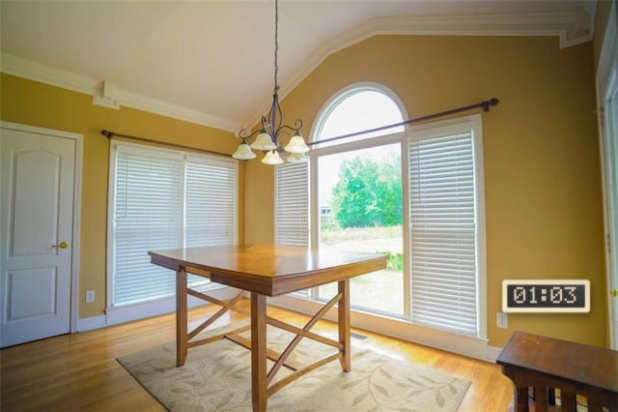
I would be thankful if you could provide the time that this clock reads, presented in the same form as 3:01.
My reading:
1:03
